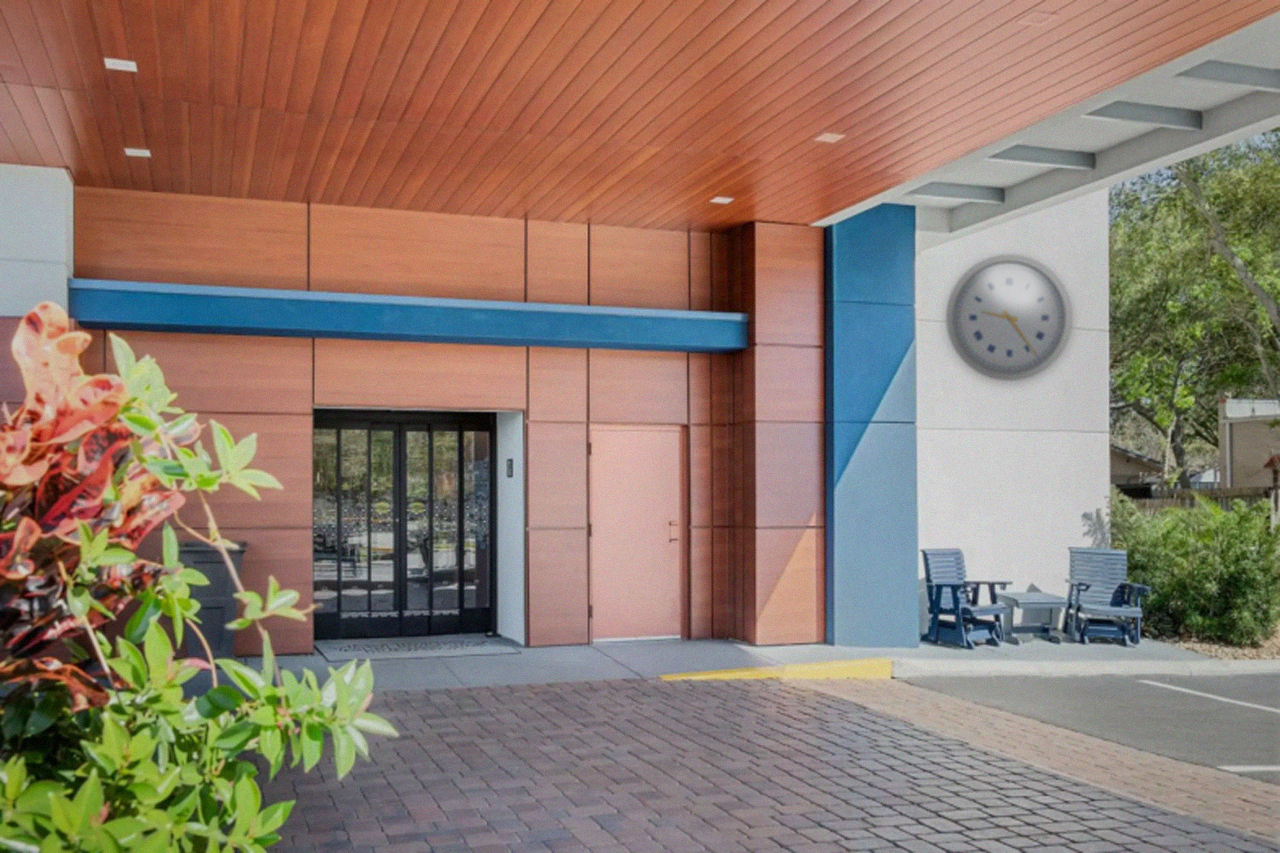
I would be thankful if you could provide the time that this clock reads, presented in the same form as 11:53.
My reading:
9:24
